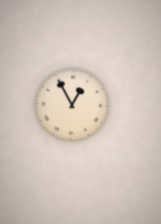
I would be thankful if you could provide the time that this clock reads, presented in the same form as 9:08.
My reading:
12:55
